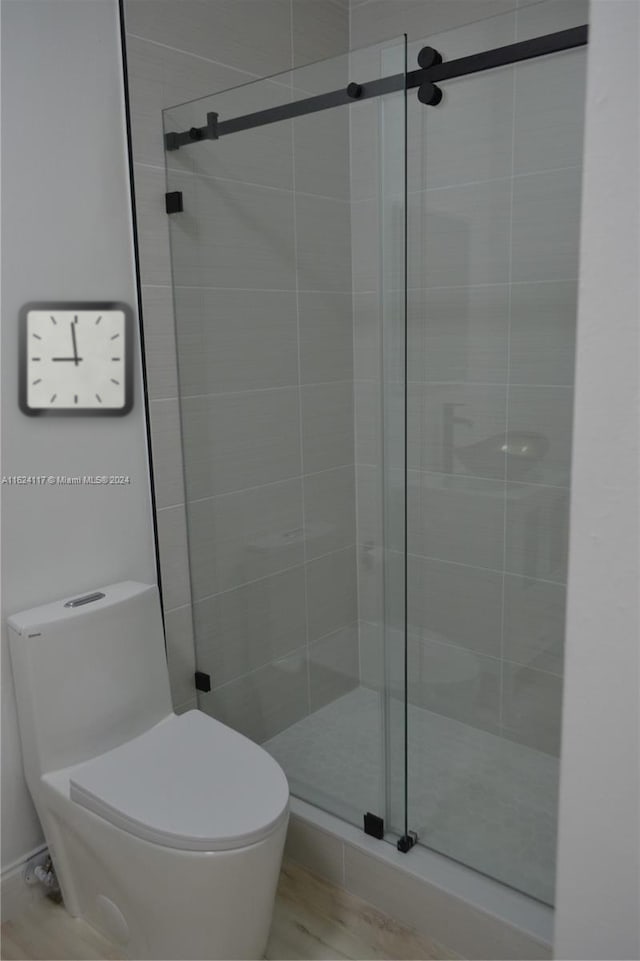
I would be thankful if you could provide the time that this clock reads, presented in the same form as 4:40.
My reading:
8:59
